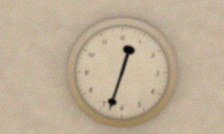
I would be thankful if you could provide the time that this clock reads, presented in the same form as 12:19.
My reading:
12:33
